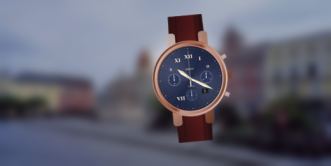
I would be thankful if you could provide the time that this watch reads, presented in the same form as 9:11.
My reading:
10:20
